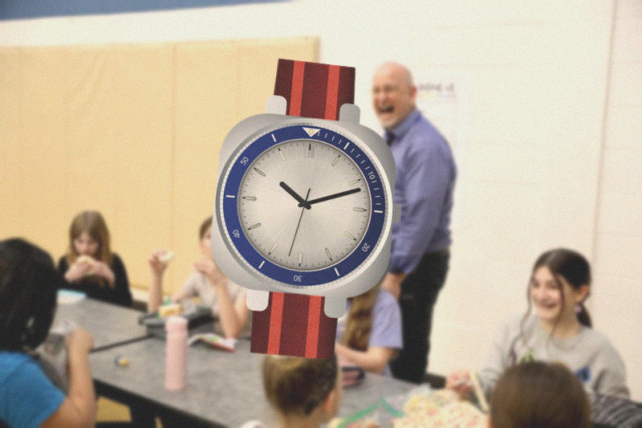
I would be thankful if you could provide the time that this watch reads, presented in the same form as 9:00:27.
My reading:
10:11:32
